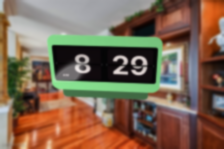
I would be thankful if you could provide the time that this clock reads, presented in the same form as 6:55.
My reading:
8:29
